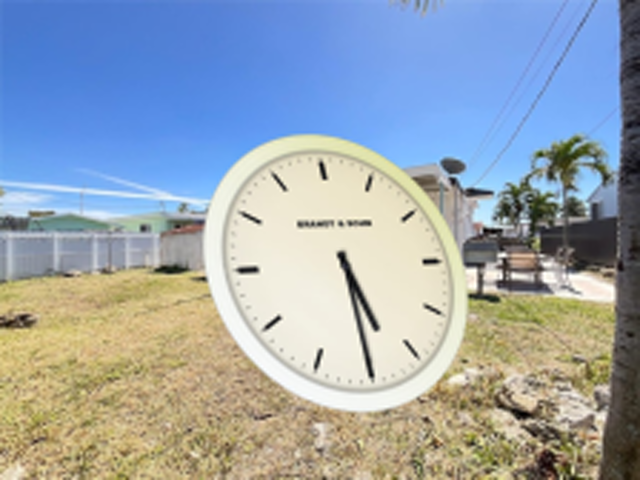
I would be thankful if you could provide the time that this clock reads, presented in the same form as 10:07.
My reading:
5:30
